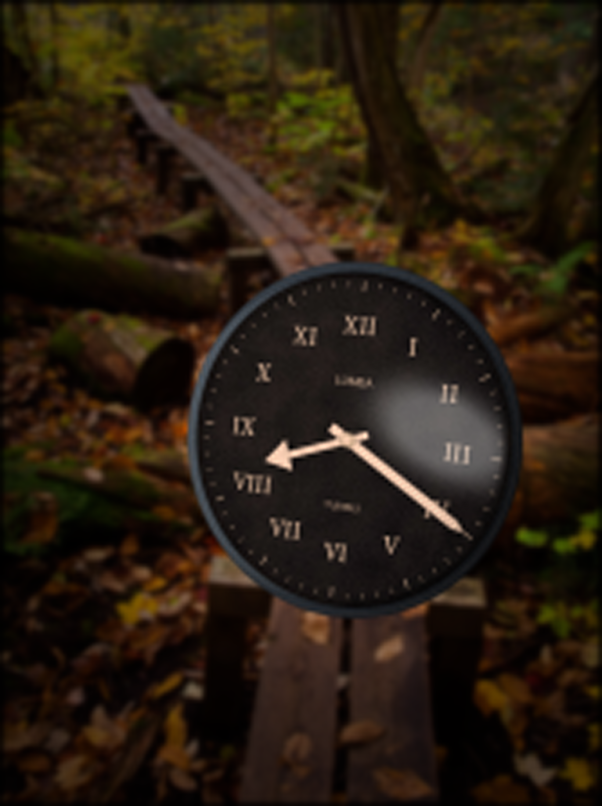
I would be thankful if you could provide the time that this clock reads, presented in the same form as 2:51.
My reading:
8:20
